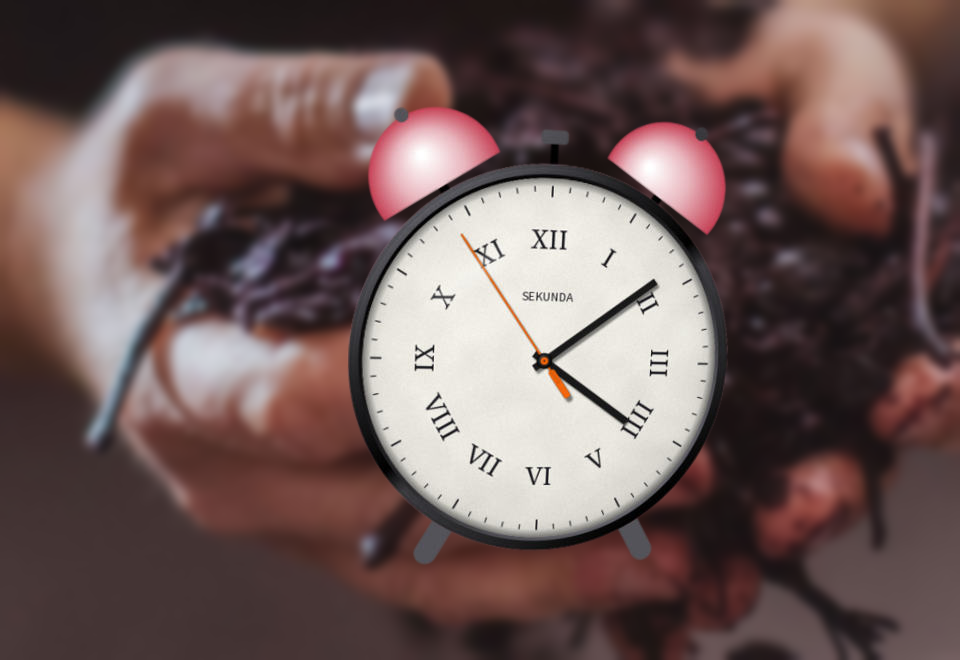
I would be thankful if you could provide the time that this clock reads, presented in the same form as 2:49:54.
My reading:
4:08:54
